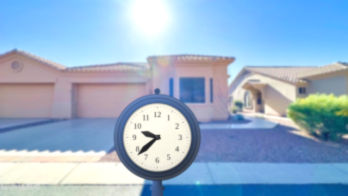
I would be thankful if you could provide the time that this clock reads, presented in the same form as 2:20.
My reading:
9:38
